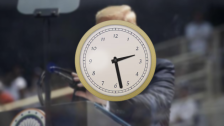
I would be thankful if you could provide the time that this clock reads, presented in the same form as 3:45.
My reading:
2:28
